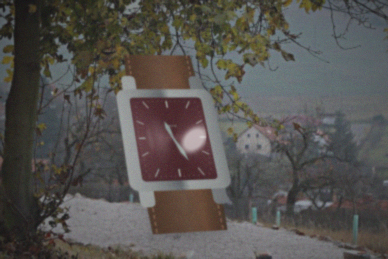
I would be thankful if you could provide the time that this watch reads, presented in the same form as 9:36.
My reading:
11:26
